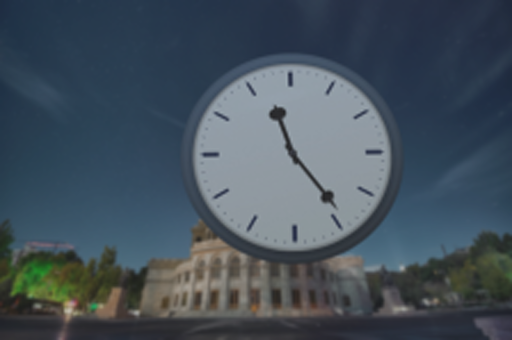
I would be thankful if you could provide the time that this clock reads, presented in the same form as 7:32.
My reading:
11:24
